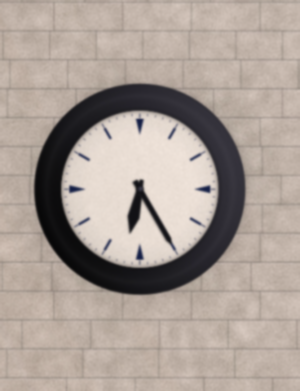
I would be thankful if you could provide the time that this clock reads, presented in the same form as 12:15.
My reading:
6:25
